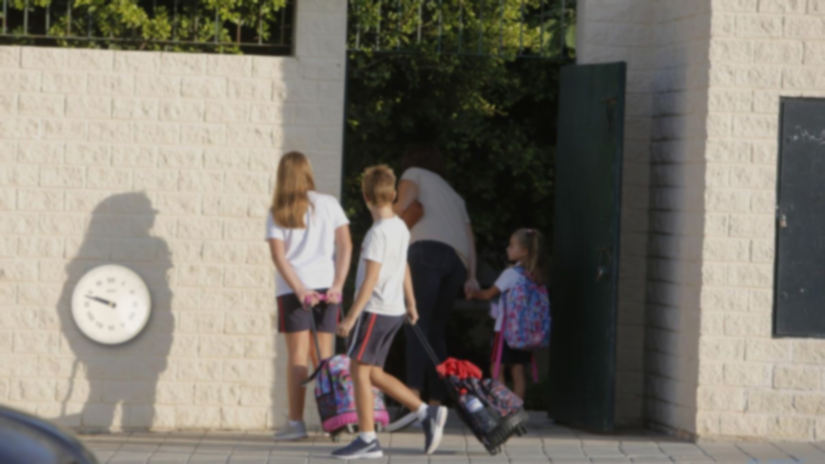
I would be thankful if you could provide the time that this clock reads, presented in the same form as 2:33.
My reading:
9:48
